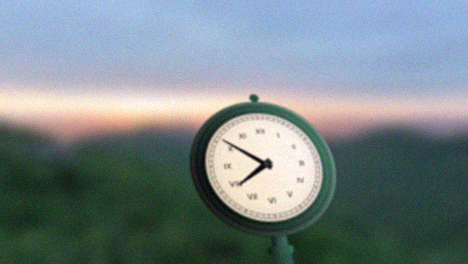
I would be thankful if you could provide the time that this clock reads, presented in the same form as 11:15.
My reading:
7:51
